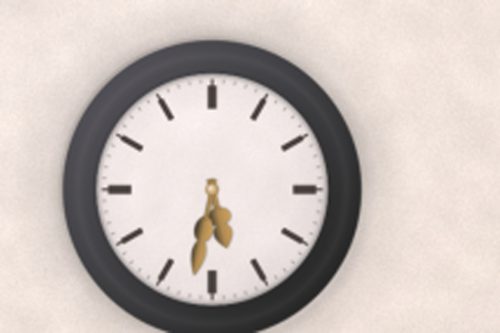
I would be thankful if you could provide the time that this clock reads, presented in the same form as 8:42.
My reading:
5:32
